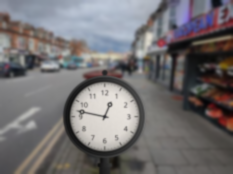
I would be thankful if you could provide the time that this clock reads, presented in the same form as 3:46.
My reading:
12:47
